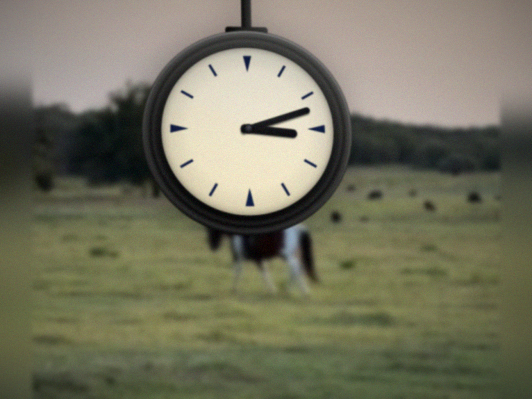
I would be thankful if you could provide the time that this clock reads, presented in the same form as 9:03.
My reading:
3:12
